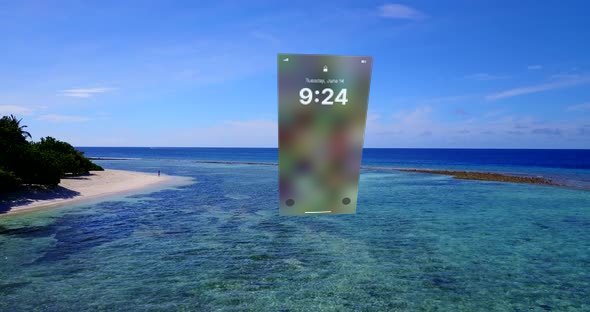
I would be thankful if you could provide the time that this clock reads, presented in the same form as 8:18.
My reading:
9:24
